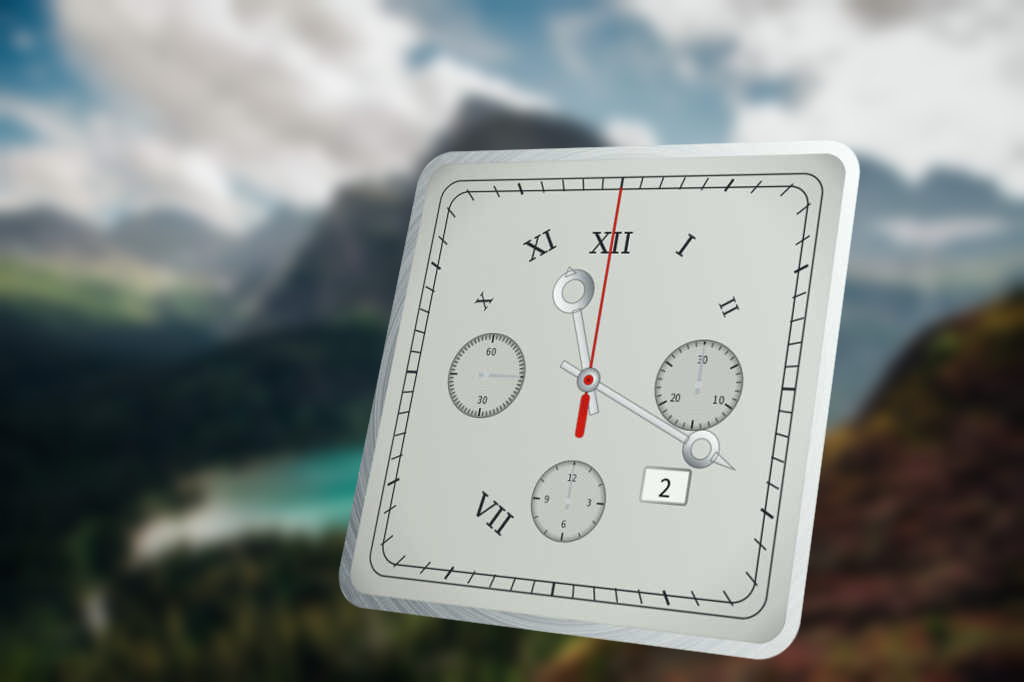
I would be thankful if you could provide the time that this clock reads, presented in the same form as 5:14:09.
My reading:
11:19:15
